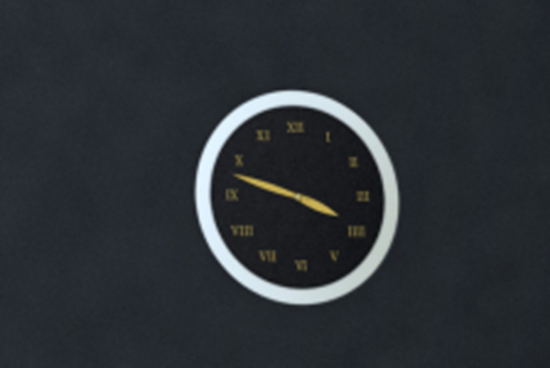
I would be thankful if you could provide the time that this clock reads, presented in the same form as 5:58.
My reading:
3:48
